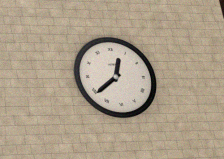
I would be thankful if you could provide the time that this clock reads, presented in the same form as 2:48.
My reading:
12:39
